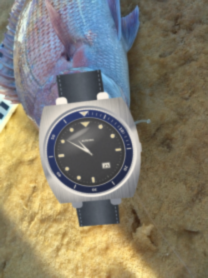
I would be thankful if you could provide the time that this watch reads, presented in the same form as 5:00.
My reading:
10:51
